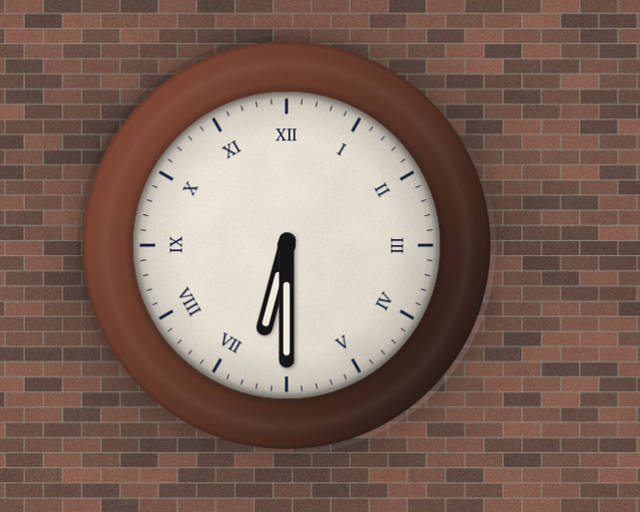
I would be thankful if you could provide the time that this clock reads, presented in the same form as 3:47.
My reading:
6:30
